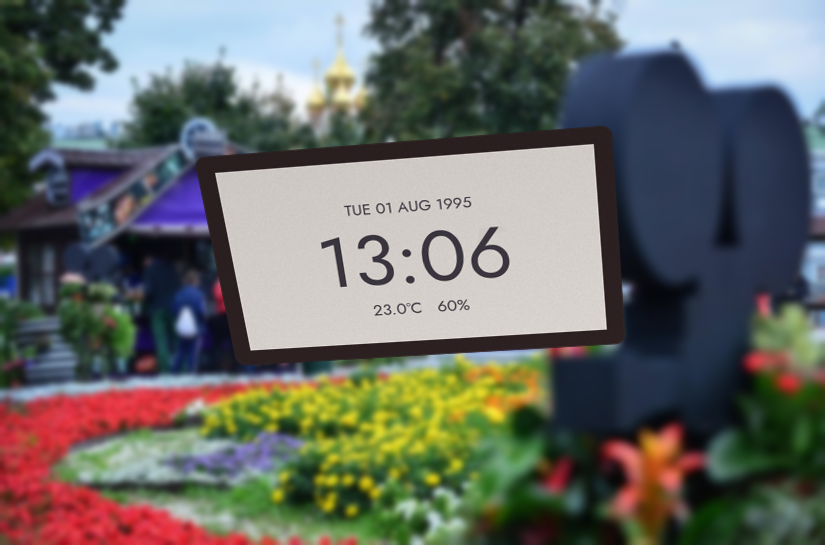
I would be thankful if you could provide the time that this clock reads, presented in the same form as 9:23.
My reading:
13:06
